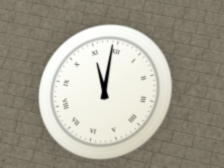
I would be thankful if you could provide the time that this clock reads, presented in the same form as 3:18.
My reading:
10:59
